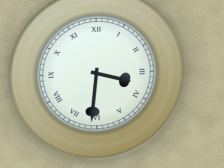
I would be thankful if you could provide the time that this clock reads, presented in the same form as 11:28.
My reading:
3:31
